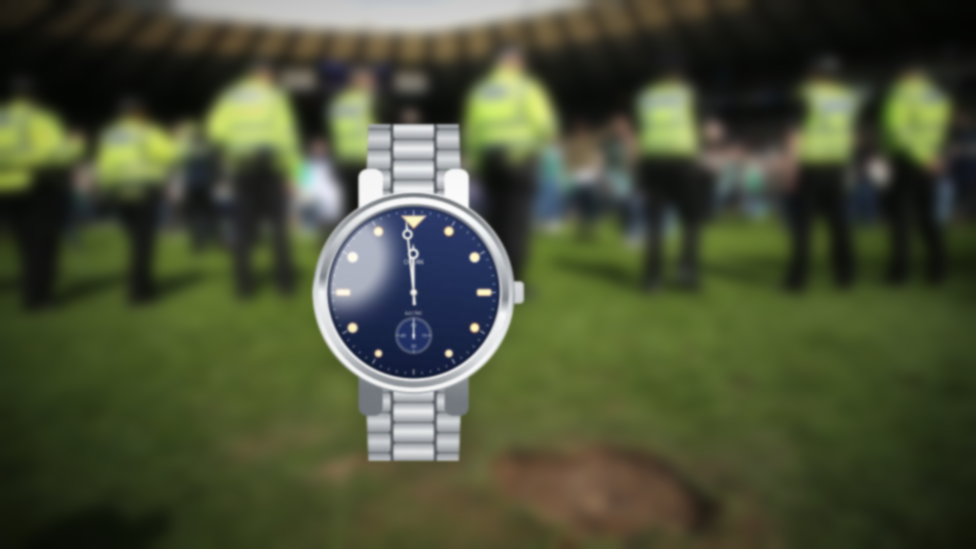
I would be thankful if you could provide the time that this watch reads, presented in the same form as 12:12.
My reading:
11:59
